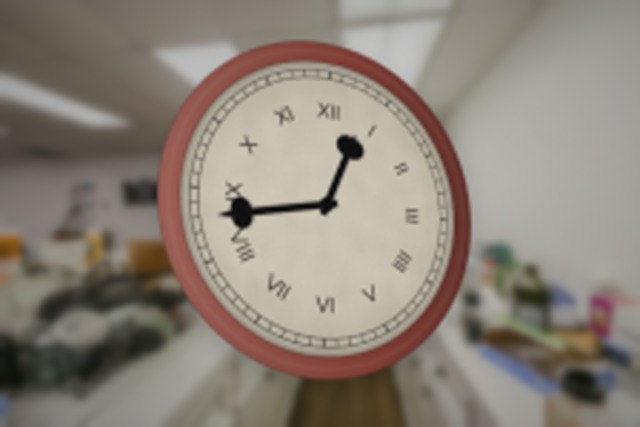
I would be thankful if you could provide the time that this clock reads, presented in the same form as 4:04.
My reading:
12:43
